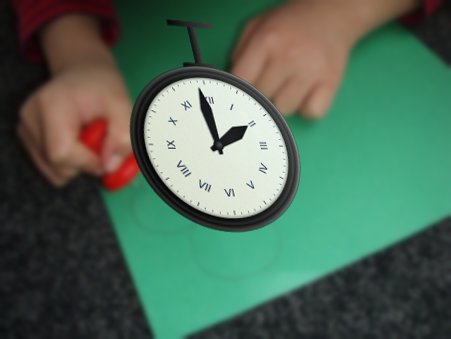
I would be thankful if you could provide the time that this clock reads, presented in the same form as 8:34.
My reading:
1:59
